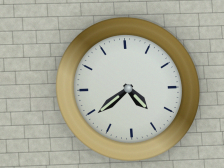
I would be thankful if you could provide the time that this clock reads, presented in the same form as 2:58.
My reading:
4:39
